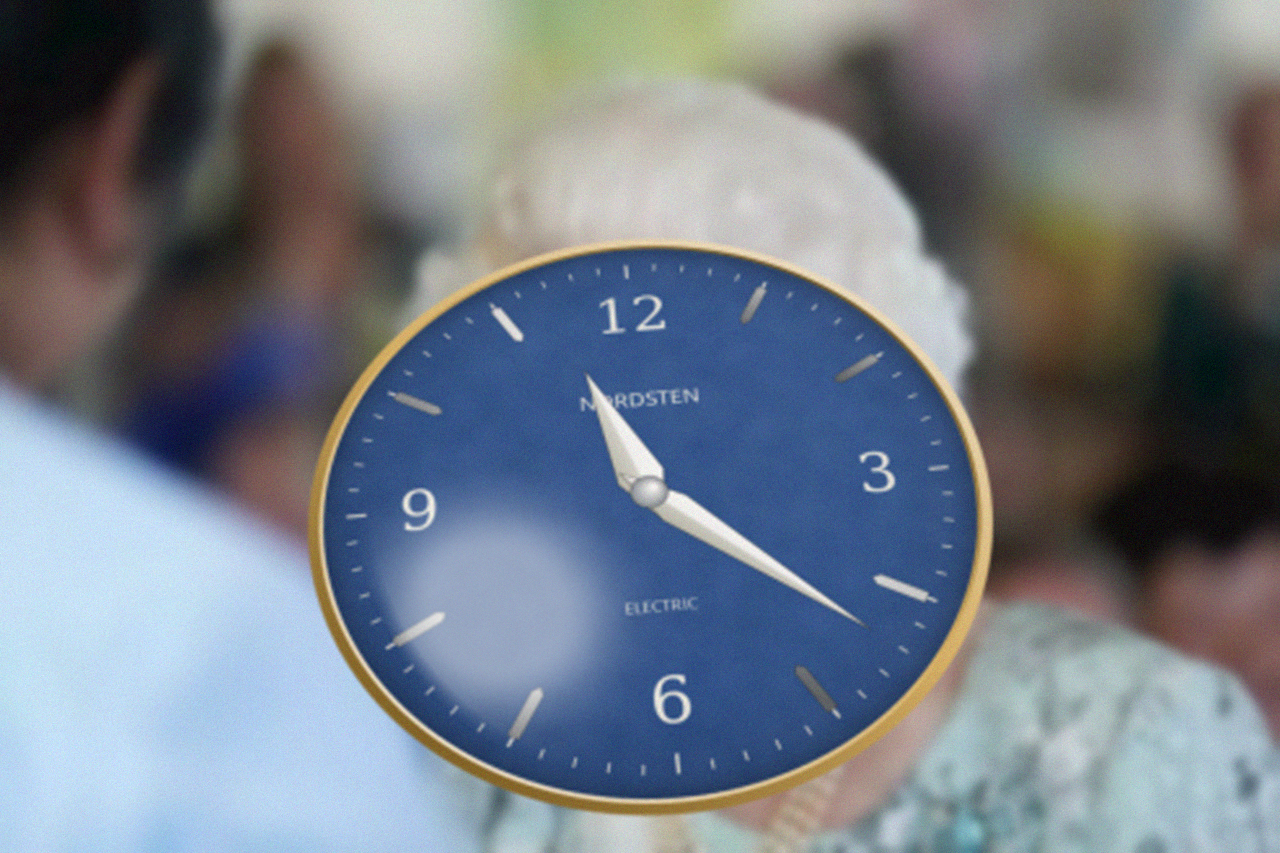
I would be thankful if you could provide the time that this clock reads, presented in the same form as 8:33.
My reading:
11:22
